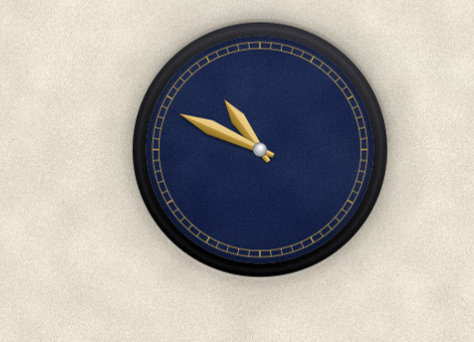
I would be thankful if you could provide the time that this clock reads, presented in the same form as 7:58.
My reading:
10:49
